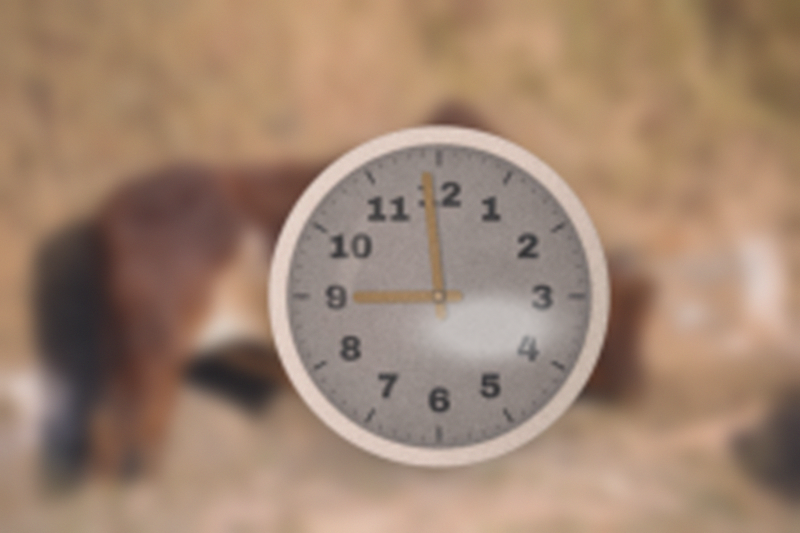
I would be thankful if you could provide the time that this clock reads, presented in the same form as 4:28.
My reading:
8:59
